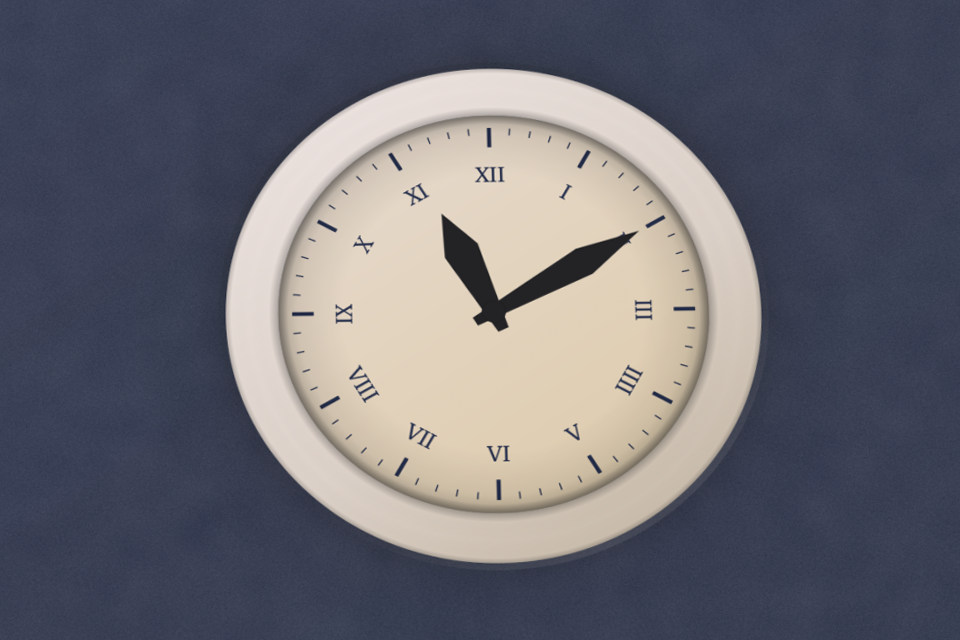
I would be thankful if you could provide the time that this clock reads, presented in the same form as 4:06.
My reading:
11:10
